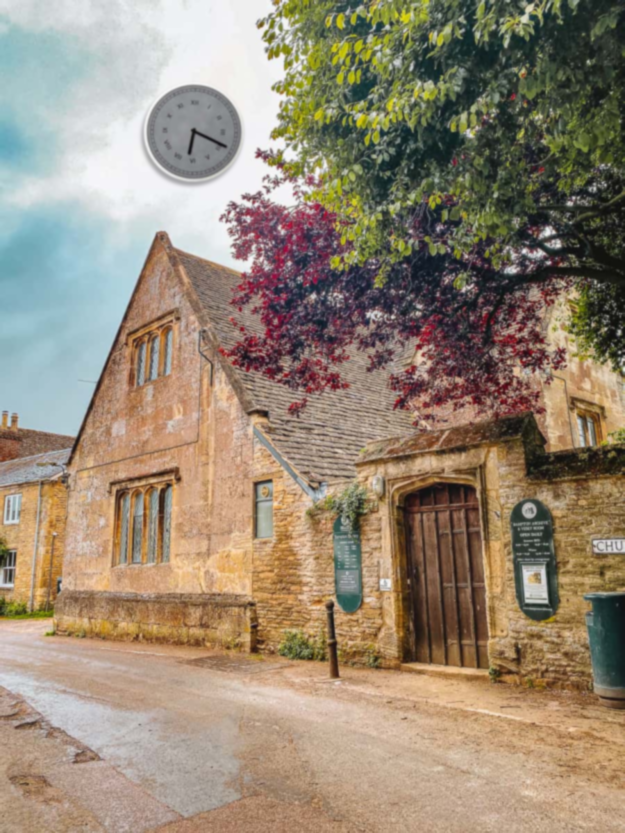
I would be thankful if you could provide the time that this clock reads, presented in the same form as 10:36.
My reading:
6:19
